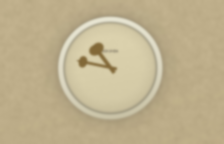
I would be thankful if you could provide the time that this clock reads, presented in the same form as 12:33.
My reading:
10:47
